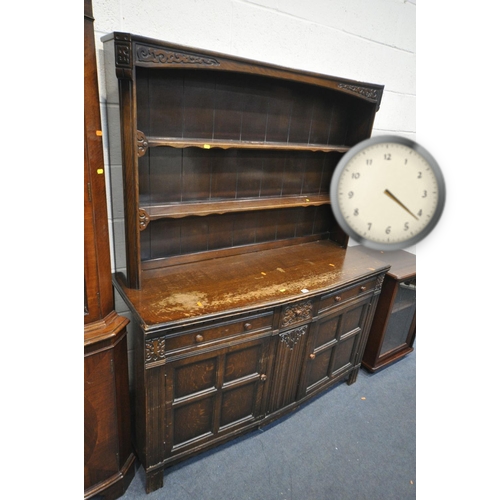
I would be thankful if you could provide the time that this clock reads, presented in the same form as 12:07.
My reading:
4:22
